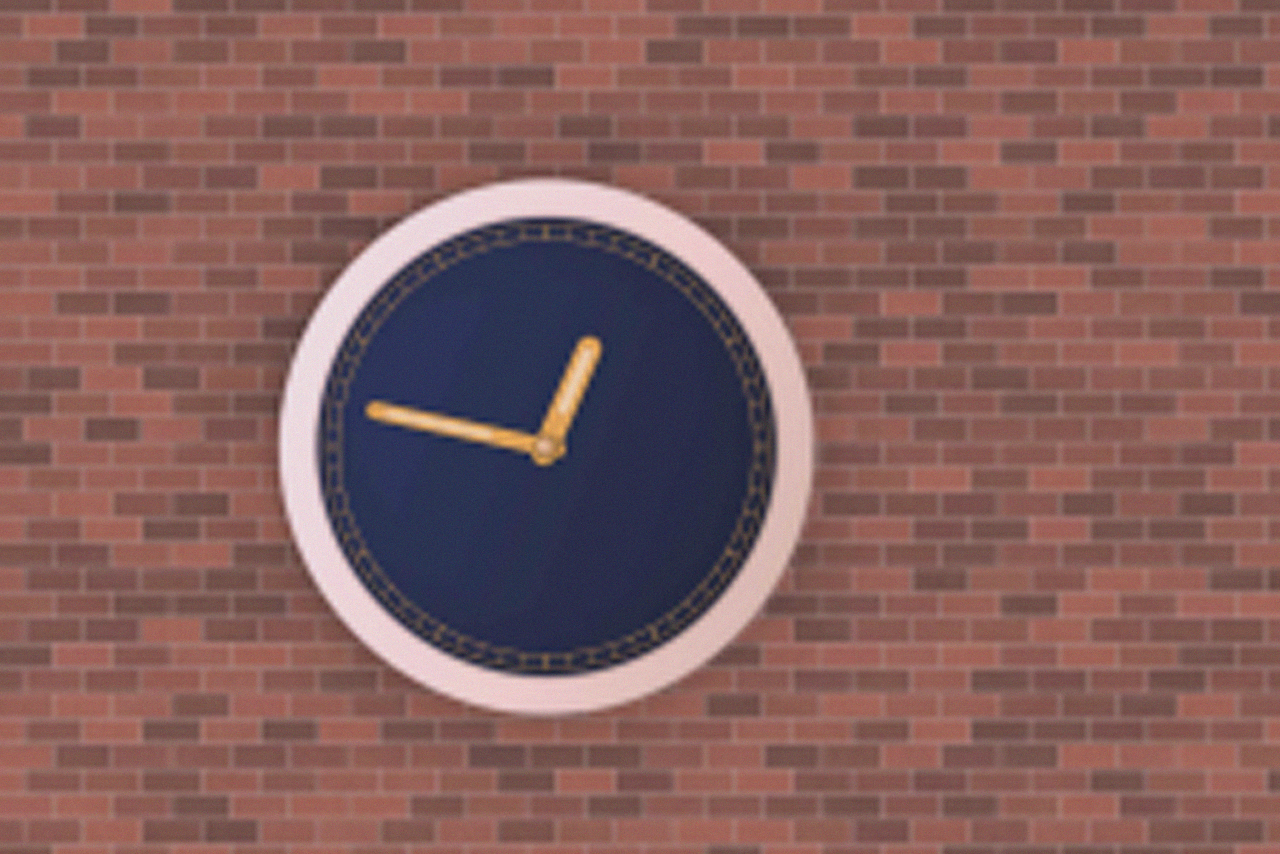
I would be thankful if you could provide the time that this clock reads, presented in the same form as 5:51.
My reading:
12:47
